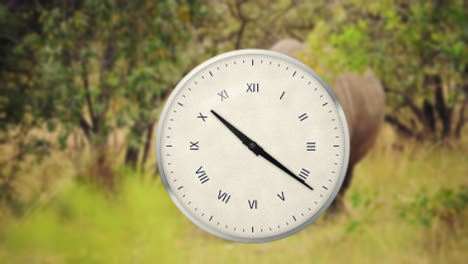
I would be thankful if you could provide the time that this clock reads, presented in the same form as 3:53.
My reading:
10:21
